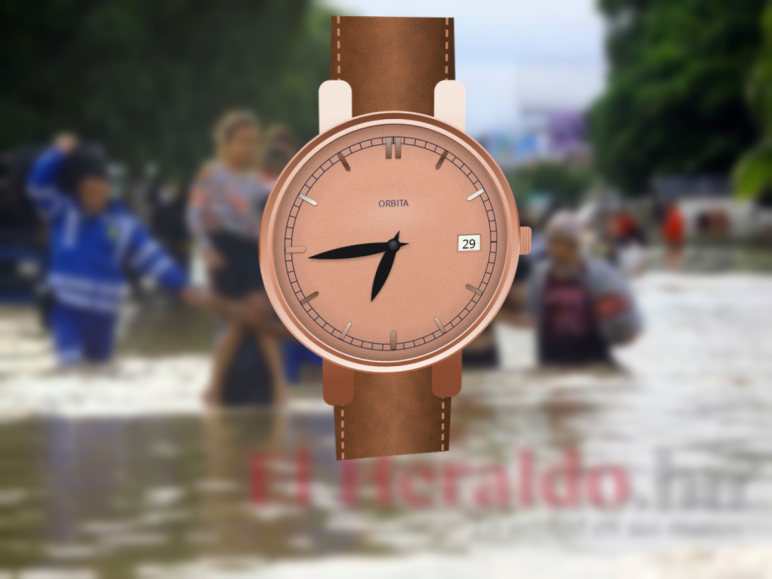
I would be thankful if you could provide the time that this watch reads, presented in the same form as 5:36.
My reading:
6:44
